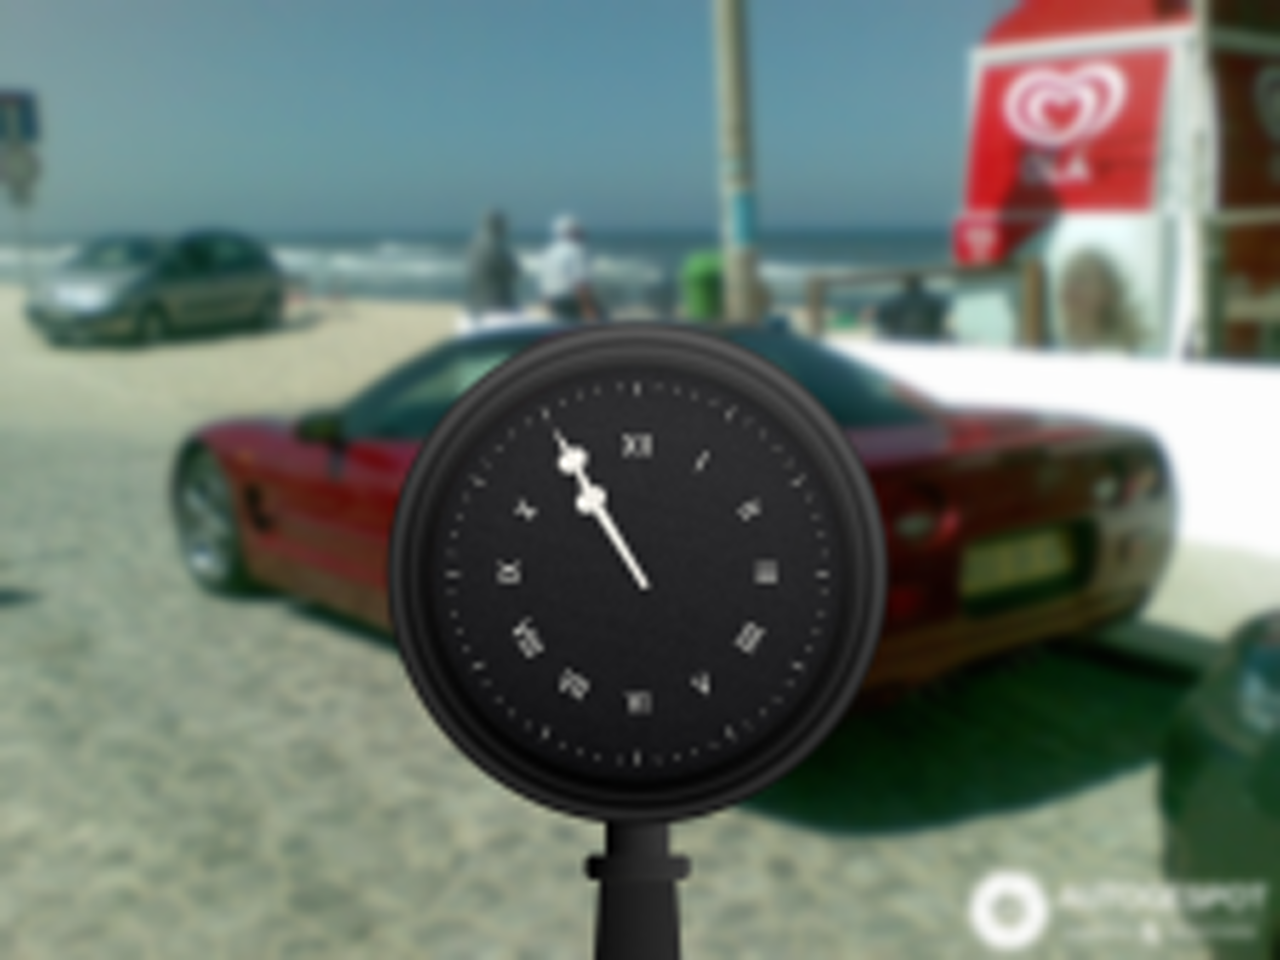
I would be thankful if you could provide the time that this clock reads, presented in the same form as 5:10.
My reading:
10:55
